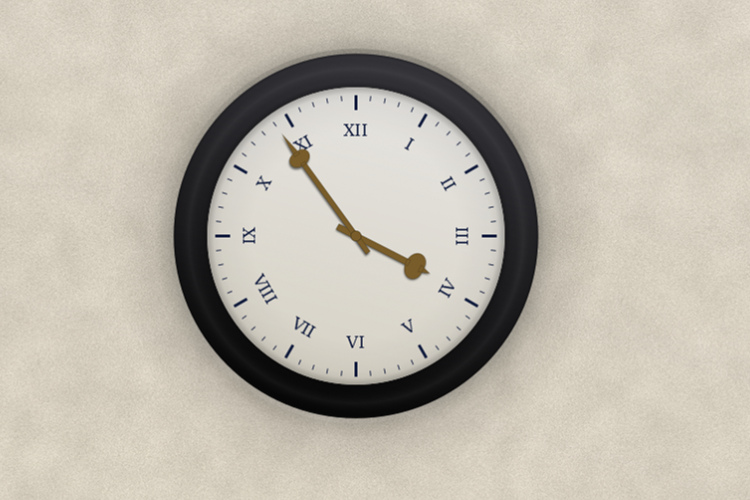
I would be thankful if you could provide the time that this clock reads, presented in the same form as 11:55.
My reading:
3:54
